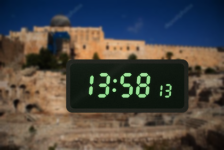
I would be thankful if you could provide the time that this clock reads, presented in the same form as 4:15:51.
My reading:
13:58:13
